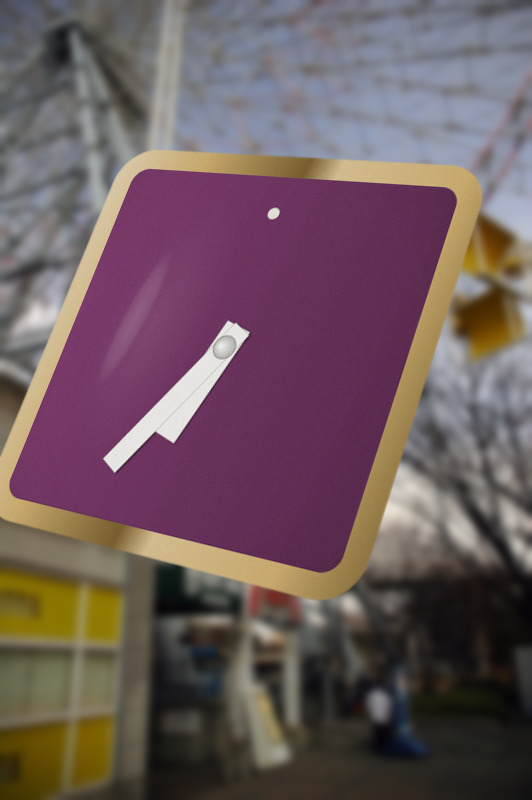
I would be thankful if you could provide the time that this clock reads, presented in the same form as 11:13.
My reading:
6:35
